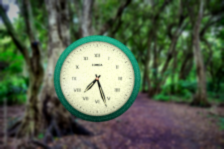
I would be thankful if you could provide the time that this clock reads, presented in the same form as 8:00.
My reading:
7:27
